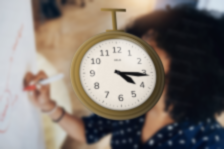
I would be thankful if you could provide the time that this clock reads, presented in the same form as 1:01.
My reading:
4:16
